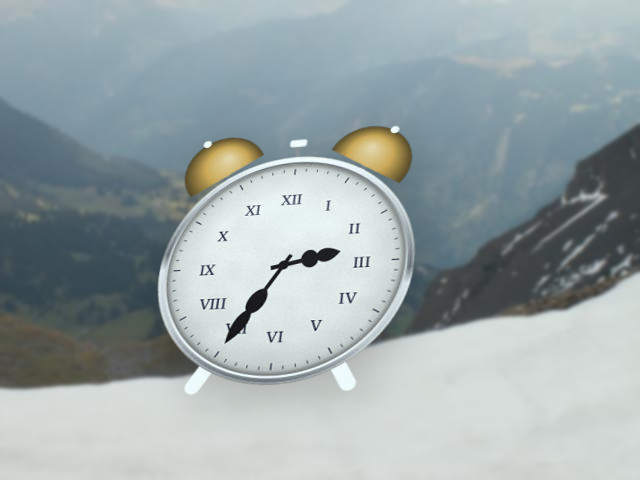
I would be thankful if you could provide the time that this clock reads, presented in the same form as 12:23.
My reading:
2:35
